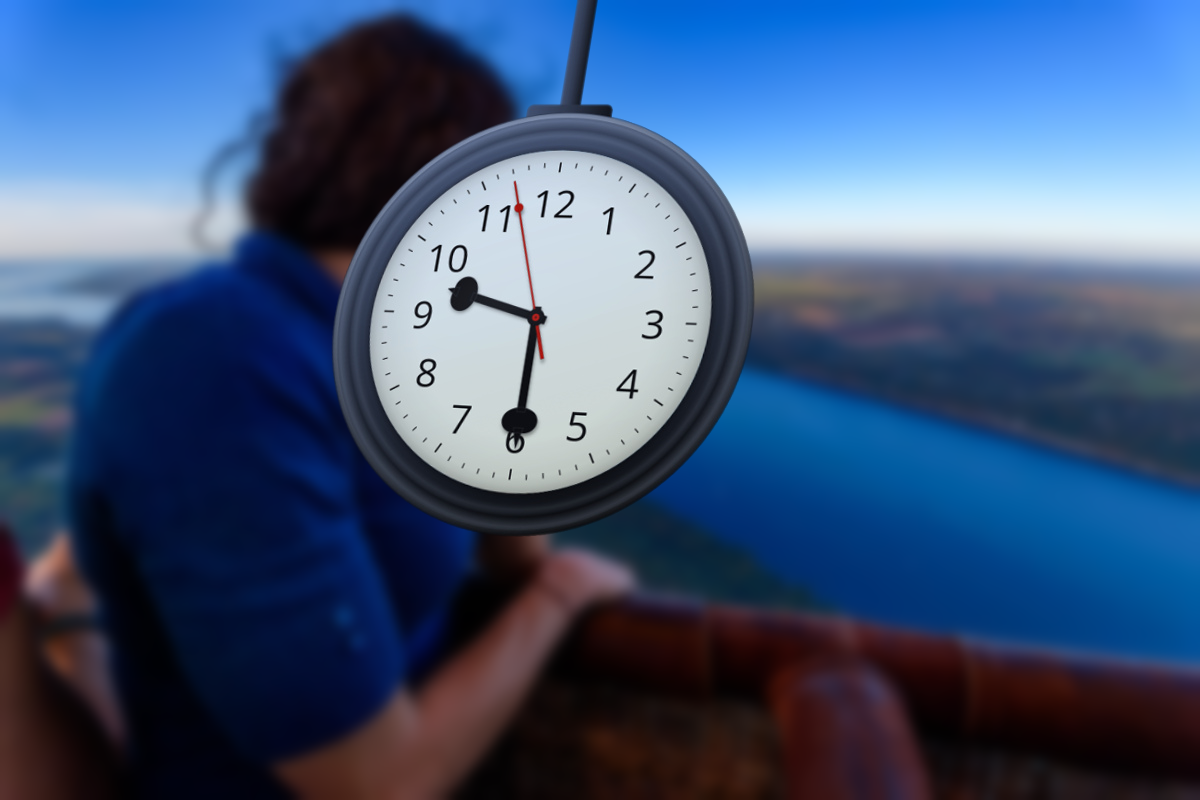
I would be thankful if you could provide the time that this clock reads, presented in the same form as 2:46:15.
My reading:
9:29:57
